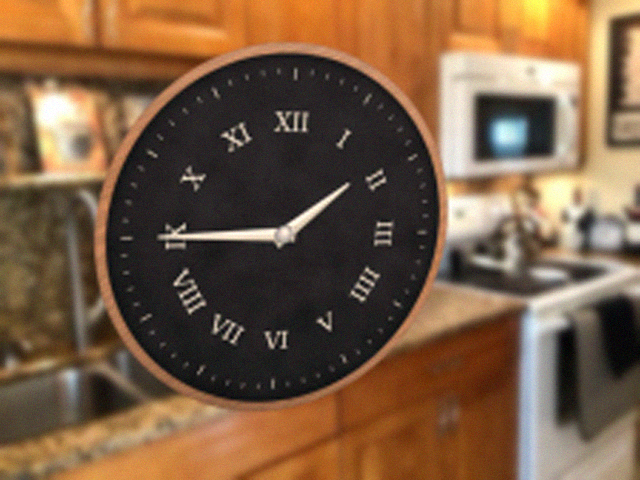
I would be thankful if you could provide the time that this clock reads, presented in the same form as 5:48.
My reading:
1:45
